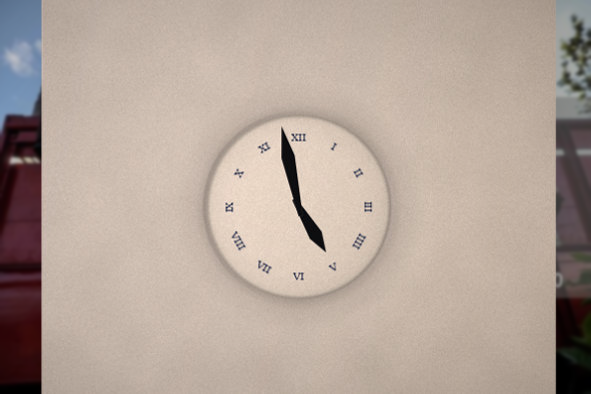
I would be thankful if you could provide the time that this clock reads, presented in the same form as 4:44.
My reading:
4:58
